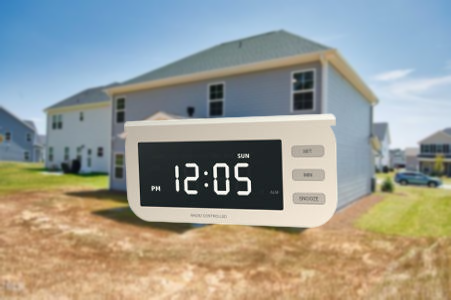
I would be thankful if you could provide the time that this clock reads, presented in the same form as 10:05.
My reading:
12:05
